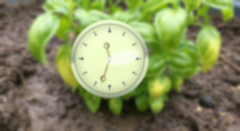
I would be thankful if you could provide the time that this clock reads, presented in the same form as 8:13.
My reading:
11:33
